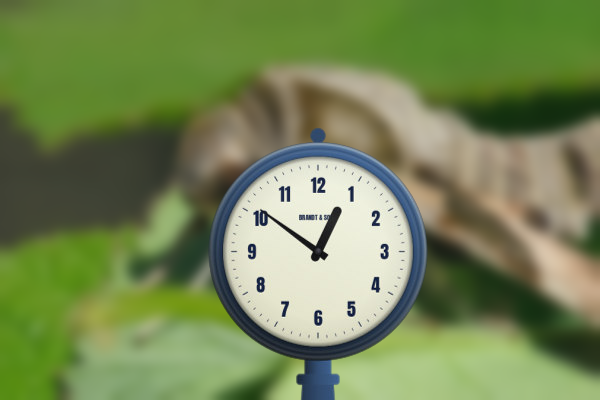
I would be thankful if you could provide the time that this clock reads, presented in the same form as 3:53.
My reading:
12:51
